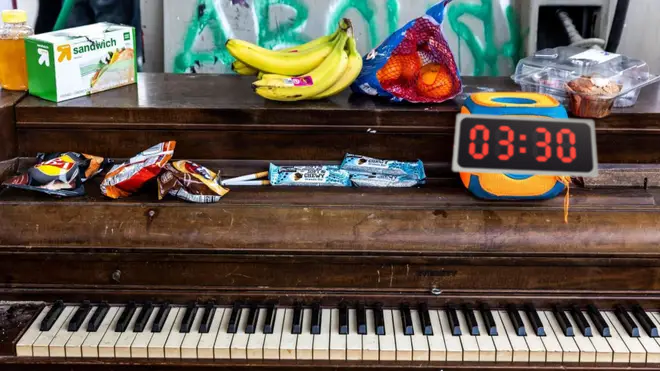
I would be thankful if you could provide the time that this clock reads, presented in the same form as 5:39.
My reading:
3:30
